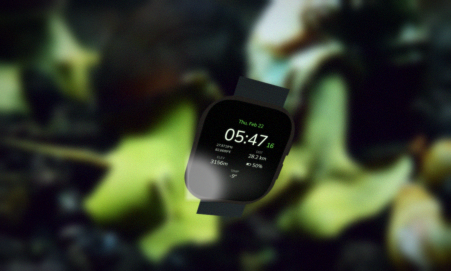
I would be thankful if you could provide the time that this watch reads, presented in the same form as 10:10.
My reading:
5:47
